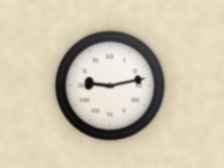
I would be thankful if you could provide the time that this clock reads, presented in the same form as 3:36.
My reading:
9:13
